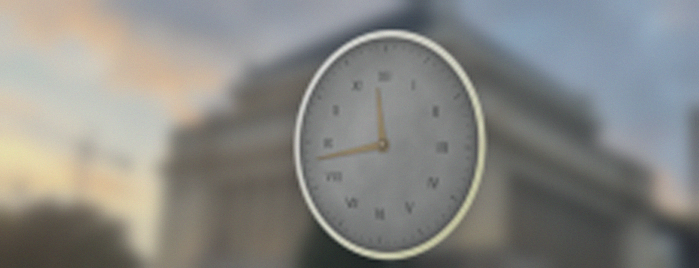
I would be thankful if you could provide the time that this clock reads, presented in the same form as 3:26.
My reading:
11:43
